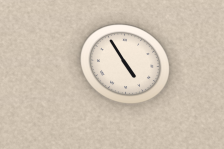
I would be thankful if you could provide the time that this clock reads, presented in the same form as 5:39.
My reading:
4:55
